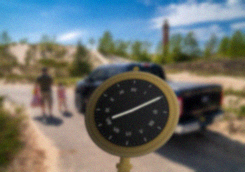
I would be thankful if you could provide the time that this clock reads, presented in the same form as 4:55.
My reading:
8:10
